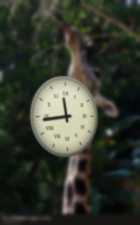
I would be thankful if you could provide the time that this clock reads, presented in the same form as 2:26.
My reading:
11:44
